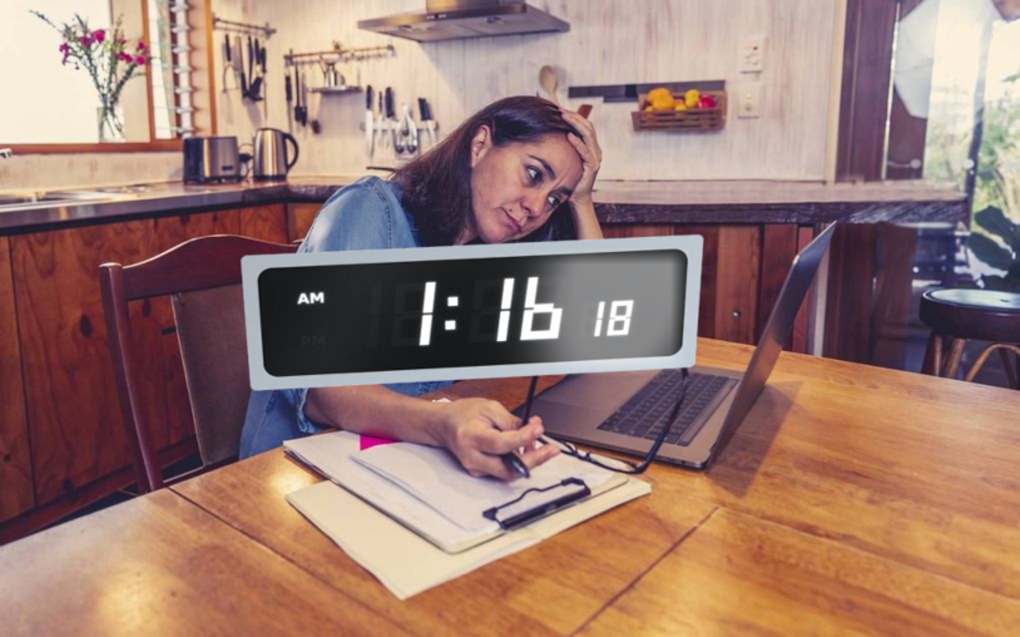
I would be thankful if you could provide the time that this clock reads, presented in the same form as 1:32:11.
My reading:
1:16:18
